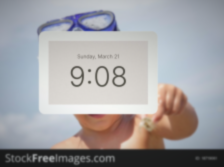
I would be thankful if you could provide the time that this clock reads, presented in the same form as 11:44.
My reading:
9:08
